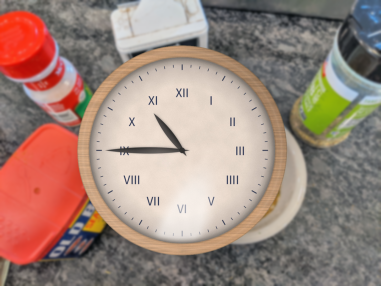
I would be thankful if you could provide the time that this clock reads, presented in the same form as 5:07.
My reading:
10:45
